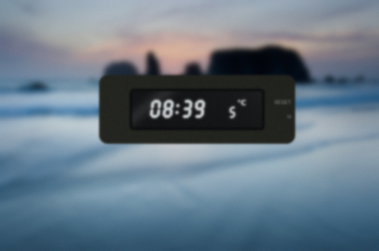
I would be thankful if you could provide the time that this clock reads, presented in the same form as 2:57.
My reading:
8:39
